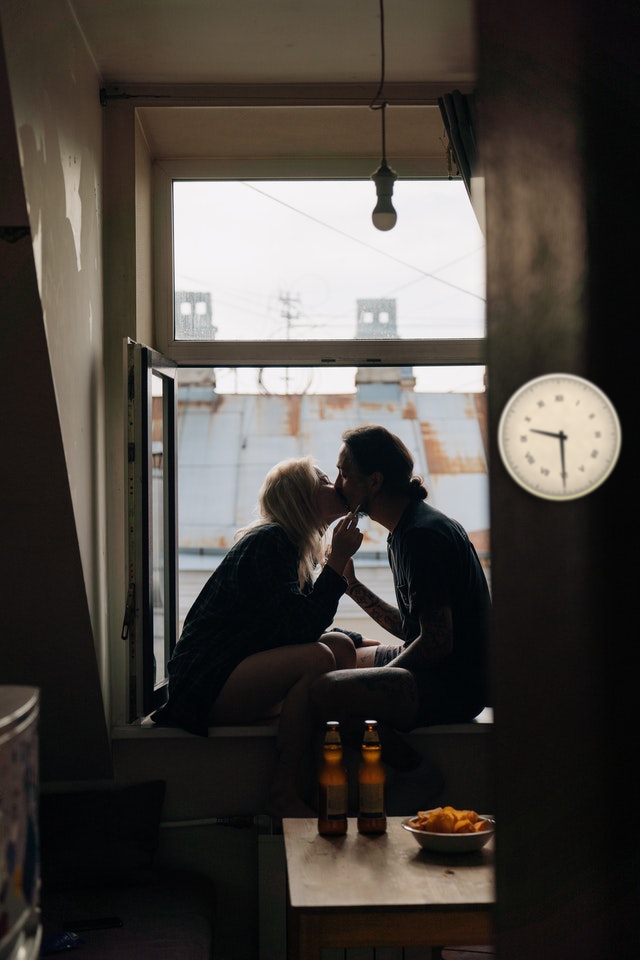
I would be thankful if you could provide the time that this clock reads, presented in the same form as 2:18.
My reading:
9:30
